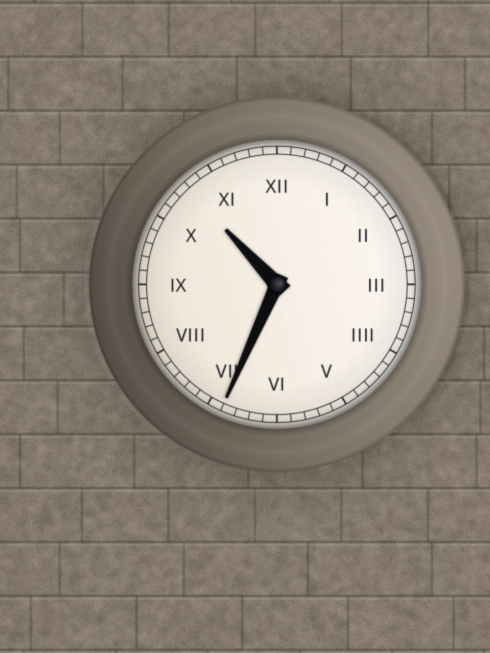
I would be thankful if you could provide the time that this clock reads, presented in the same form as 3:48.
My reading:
10:34
